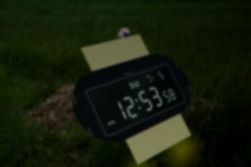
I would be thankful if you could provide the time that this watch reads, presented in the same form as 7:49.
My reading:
12:53
